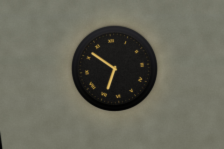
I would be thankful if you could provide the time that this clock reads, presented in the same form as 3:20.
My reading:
6:52
